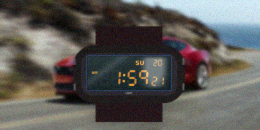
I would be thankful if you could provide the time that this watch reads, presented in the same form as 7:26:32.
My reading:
1:59:21
